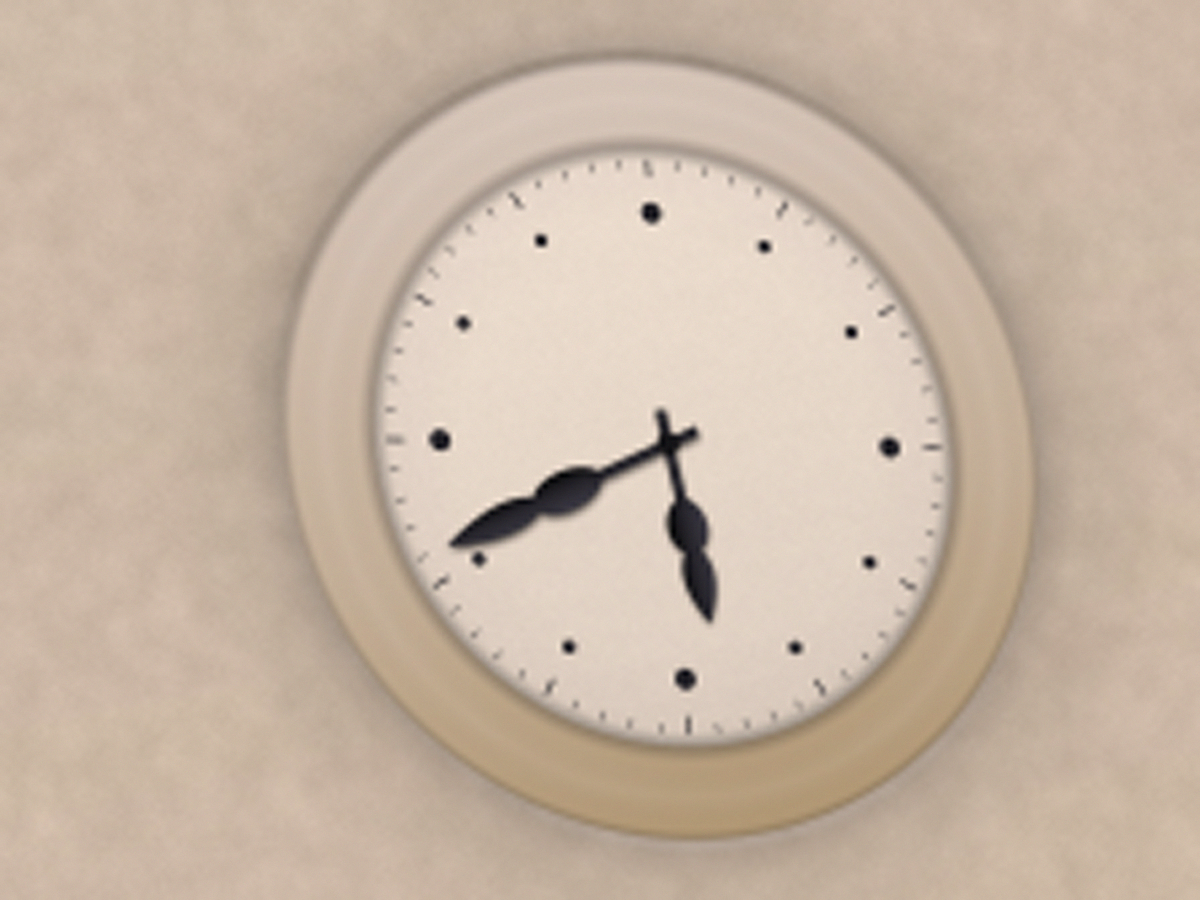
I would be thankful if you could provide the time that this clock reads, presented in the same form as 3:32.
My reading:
5:41
